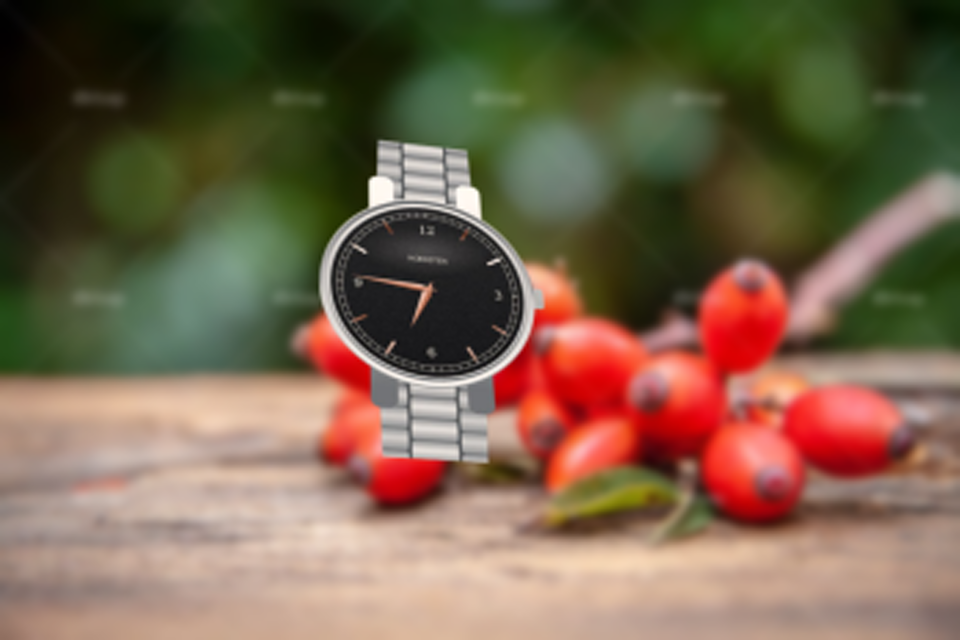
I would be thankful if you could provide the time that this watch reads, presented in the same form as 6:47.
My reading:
6:46
